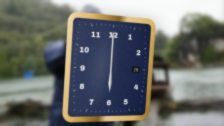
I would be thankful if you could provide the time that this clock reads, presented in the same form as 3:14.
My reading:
6:00
